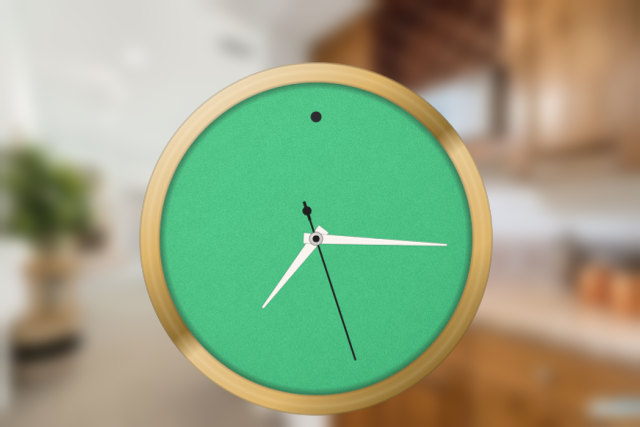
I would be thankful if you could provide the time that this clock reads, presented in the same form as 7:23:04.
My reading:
7:15:27
